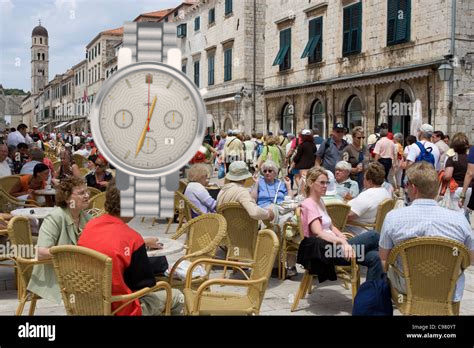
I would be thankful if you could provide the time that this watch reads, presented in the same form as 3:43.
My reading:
12:33
